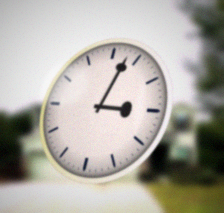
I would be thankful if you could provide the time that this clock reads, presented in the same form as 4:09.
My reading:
3:03
